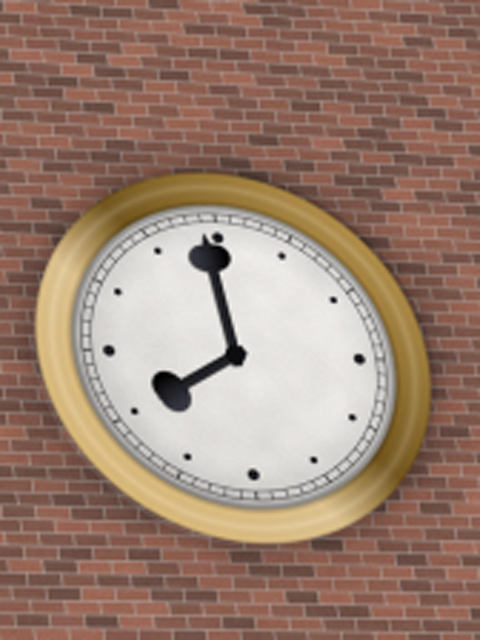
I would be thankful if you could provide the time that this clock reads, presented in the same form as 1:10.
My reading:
7:59
